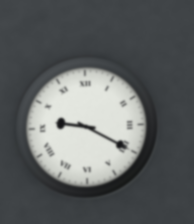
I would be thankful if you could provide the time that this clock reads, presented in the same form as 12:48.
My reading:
9:20
